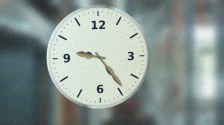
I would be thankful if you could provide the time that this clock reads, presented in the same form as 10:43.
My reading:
9:24
